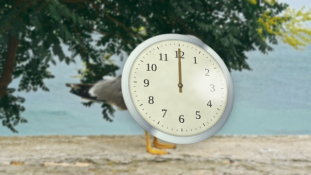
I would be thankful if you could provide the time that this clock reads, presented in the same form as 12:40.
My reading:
12:00
